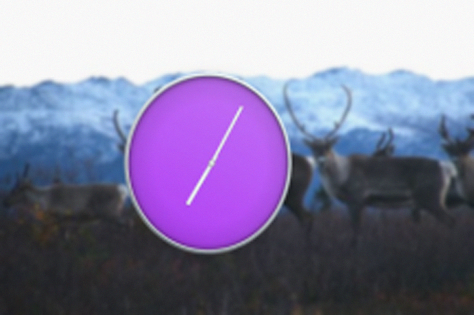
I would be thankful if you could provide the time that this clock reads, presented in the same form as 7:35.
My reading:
7:05
